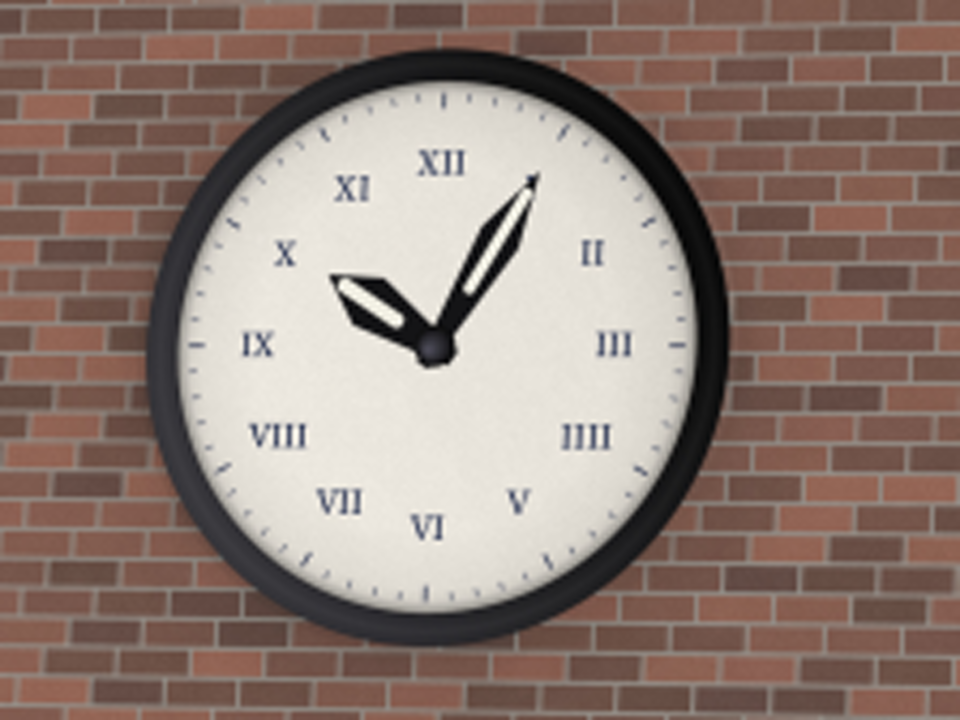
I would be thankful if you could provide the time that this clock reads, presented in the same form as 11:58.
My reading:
10:05
